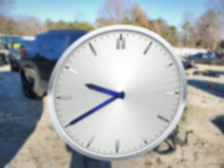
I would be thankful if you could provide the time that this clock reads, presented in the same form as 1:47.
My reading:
9:40
